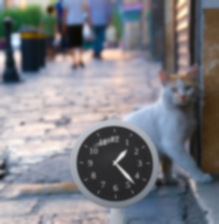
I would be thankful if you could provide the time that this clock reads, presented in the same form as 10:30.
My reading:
1:23
